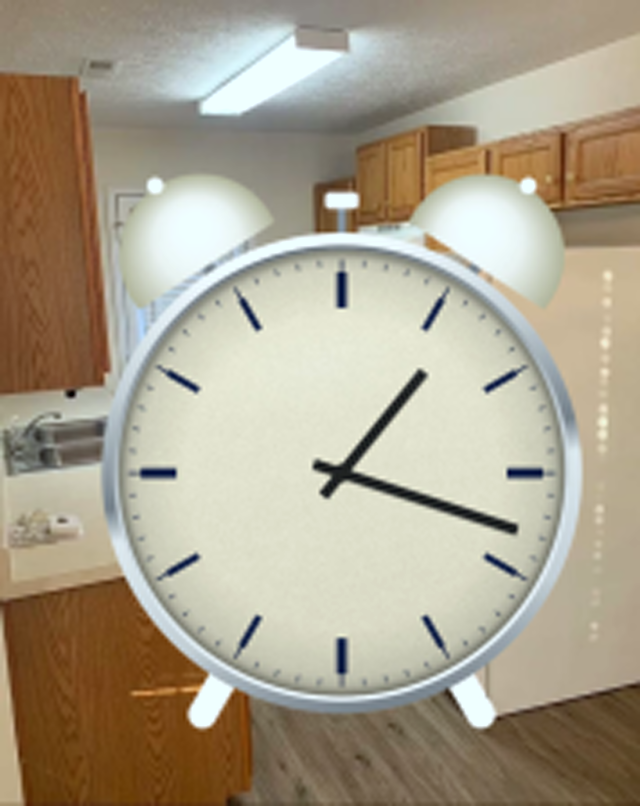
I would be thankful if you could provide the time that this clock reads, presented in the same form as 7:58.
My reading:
1:18
